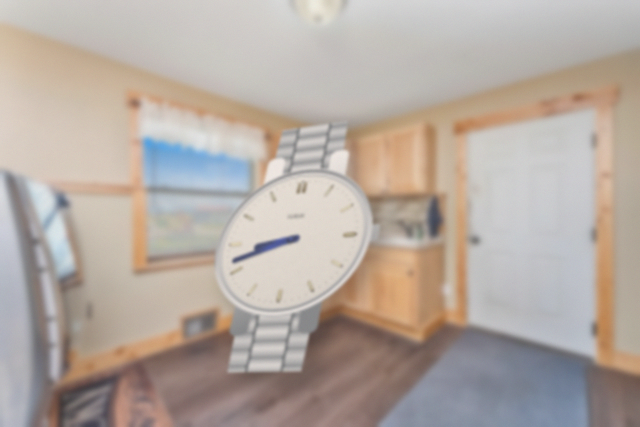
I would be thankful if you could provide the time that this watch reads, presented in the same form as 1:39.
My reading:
8:42
